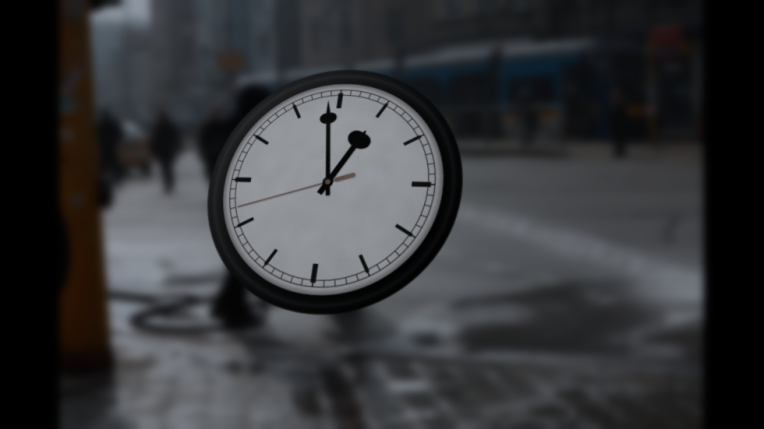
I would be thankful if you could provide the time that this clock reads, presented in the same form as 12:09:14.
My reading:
12:58:42
